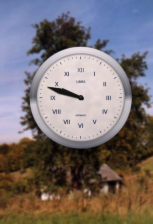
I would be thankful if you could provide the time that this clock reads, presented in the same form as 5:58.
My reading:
9:48
